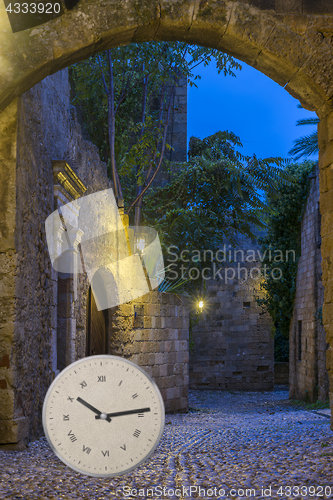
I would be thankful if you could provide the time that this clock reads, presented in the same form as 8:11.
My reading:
10:14
